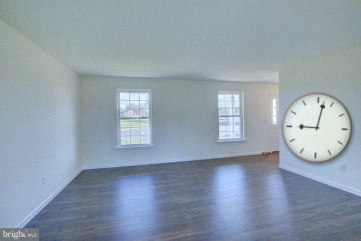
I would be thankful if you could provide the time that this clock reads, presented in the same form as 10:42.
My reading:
9:02
